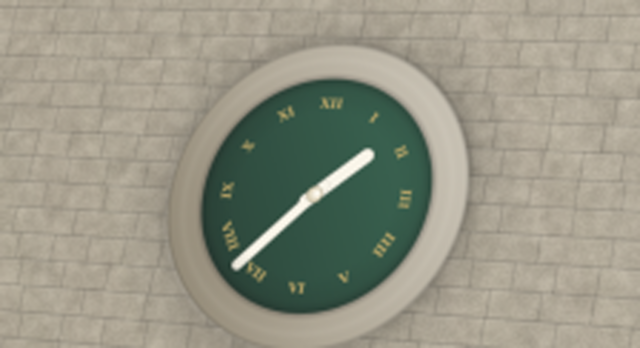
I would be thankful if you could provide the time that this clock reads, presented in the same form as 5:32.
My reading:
1:37
